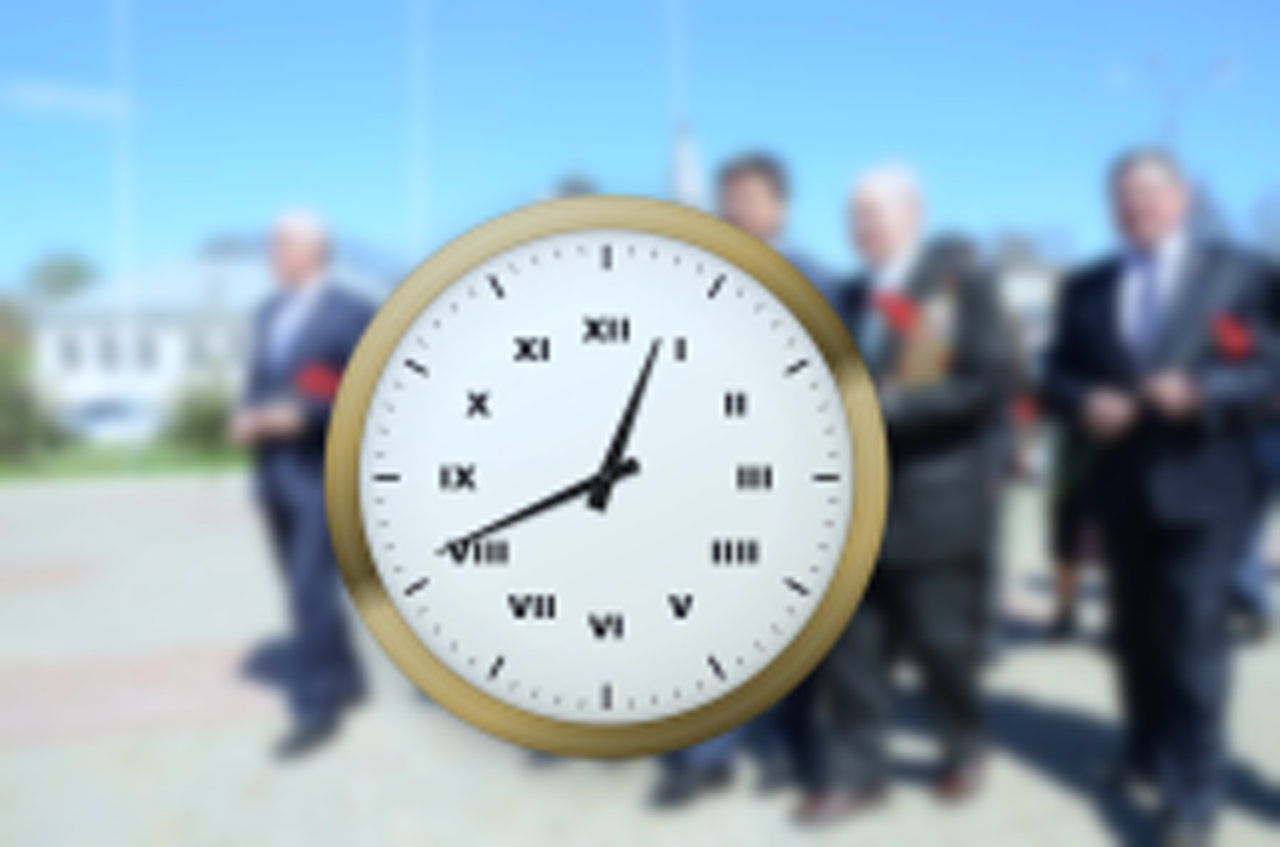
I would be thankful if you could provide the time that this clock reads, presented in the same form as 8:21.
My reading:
12:41
